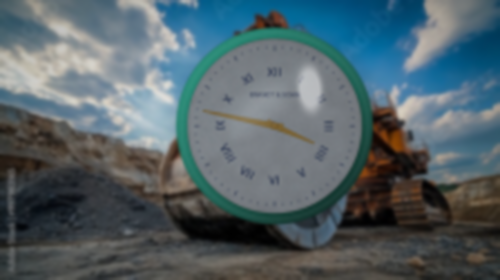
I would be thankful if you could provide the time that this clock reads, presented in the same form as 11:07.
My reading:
3:47
